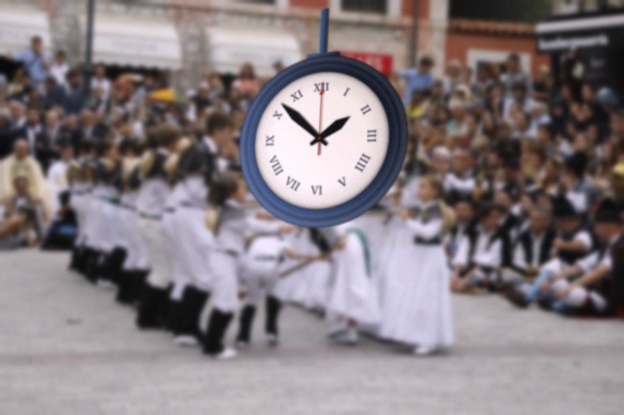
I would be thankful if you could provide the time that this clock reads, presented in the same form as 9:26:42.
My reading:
1:52:00
